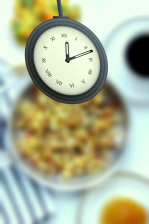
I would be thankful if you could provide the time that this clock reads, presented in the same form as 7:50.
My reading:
12:12
